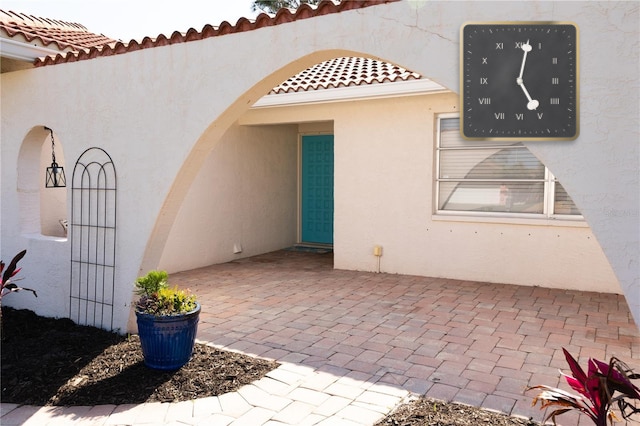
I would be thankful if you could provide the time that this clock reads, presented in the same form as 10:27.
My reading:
5:02
